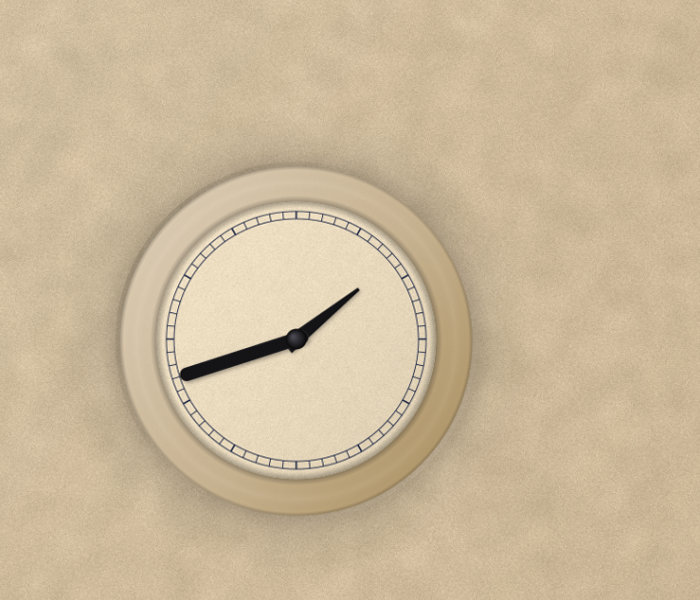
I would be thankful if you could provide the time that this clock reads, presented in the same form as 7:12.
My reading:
1:42
